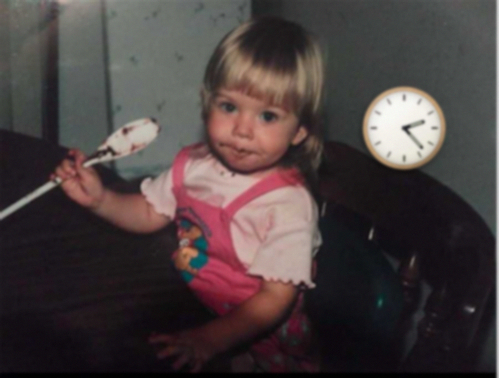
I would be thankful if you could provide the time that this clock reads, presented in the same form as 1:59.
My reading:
2:23
